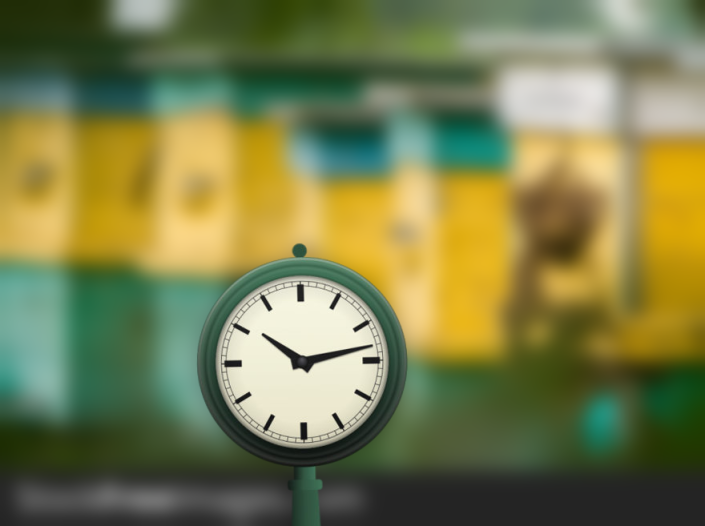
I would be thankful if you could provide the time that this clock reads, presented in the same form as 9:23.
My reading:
10:13
